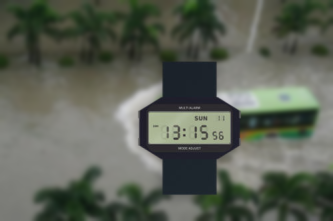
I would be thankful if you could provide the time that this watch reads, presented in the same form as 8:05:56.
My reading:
13:15:56
